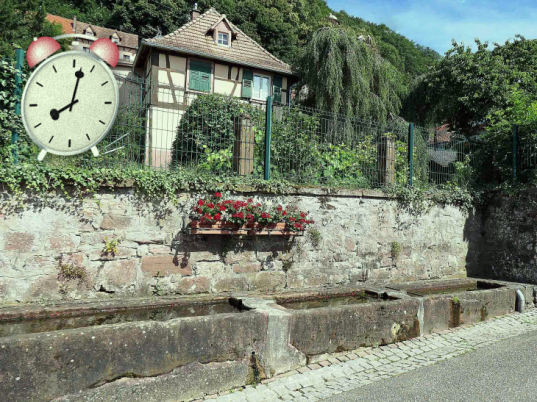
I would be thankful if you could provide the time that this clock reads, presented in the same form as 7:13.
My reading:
8:02
